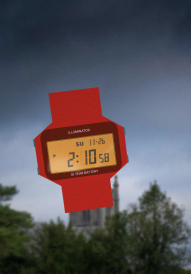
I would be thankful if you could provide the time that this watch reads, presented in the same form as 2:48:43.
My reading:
2:10:58
